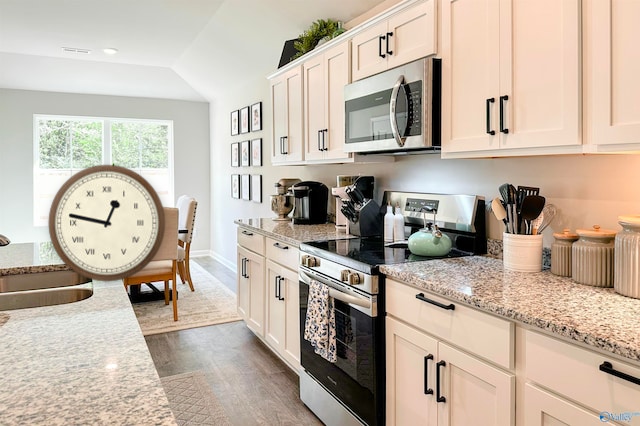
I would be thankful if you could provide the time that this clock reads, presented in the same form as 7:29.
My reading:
12:47
